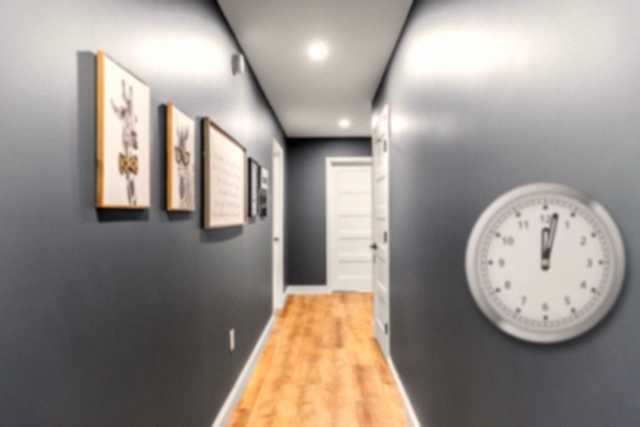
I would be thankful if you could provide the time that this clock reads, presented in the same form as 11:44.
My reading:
12:02
